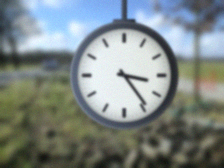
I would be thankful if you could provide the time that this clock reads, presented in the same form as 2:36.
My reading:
3:24
